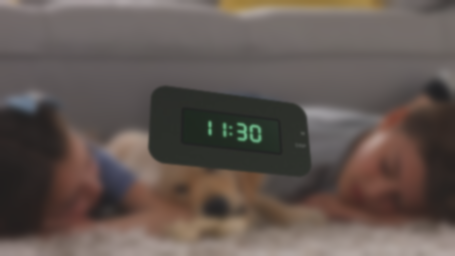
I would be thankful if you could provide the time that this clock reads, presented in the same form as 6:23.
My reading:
11:30
